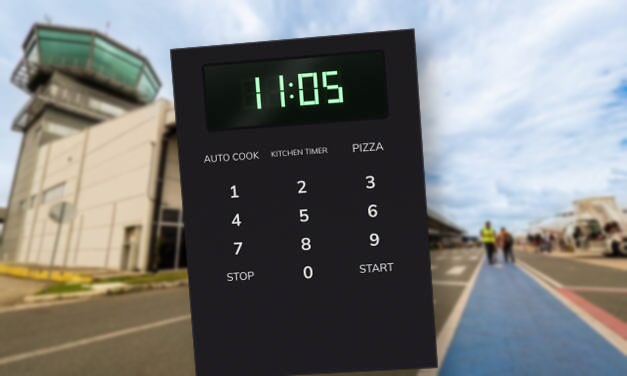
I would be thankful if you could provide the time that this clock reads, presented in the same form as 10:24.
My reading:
11:05
